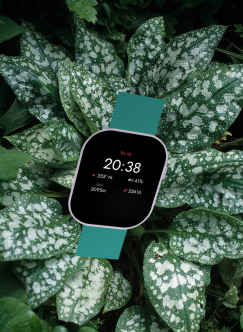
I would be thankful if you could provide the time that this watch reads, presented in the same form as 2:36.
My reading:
20:38
